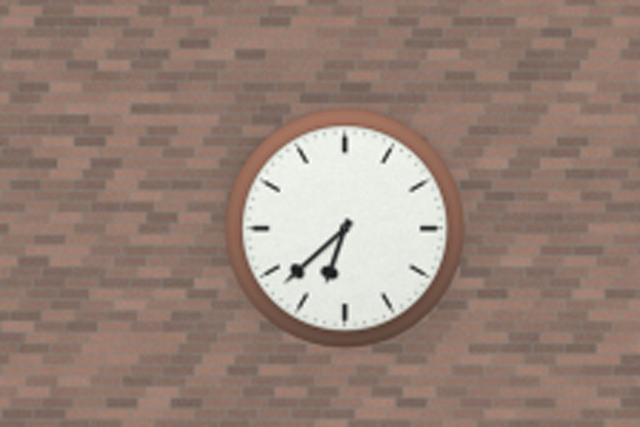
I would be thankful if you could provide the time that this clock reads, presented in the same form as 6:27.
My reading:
6:38
